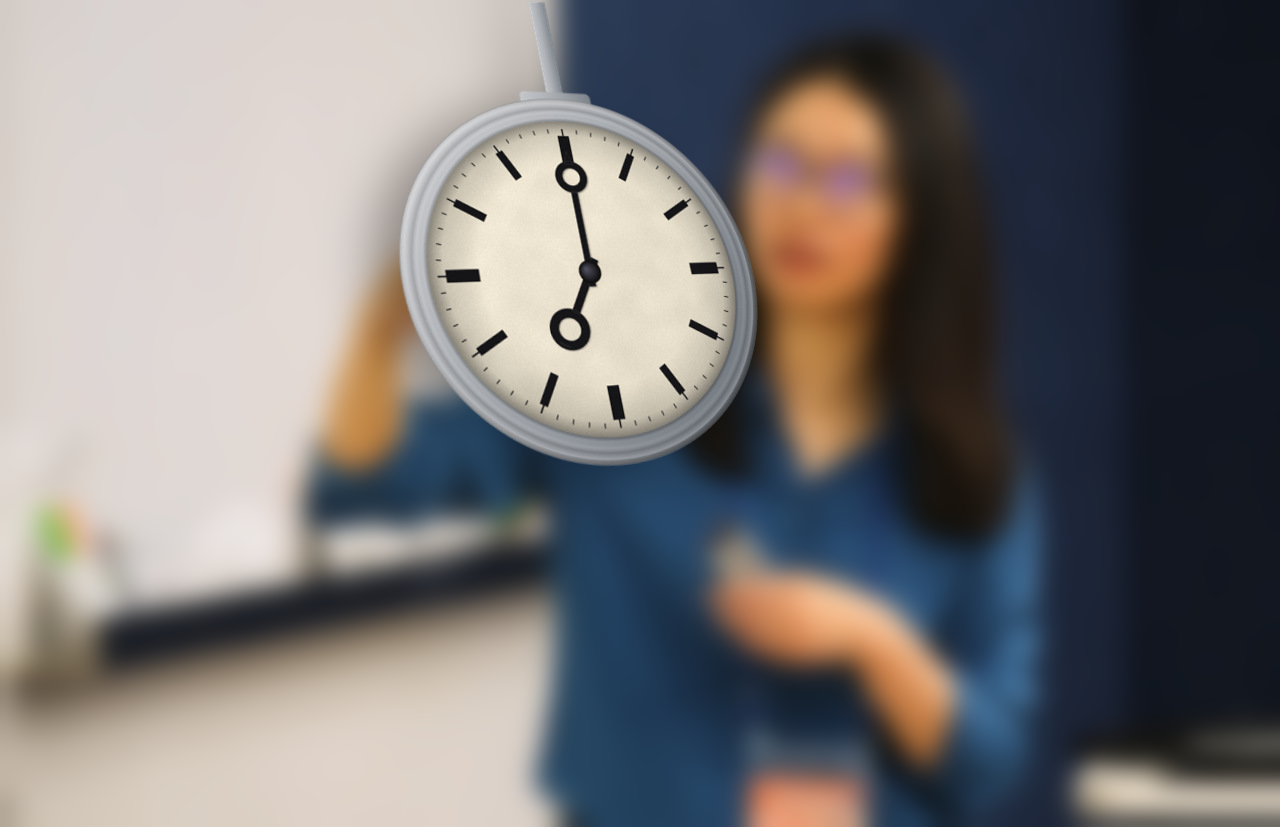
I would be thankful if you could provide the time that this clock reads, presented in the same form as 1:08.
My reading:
7:00
